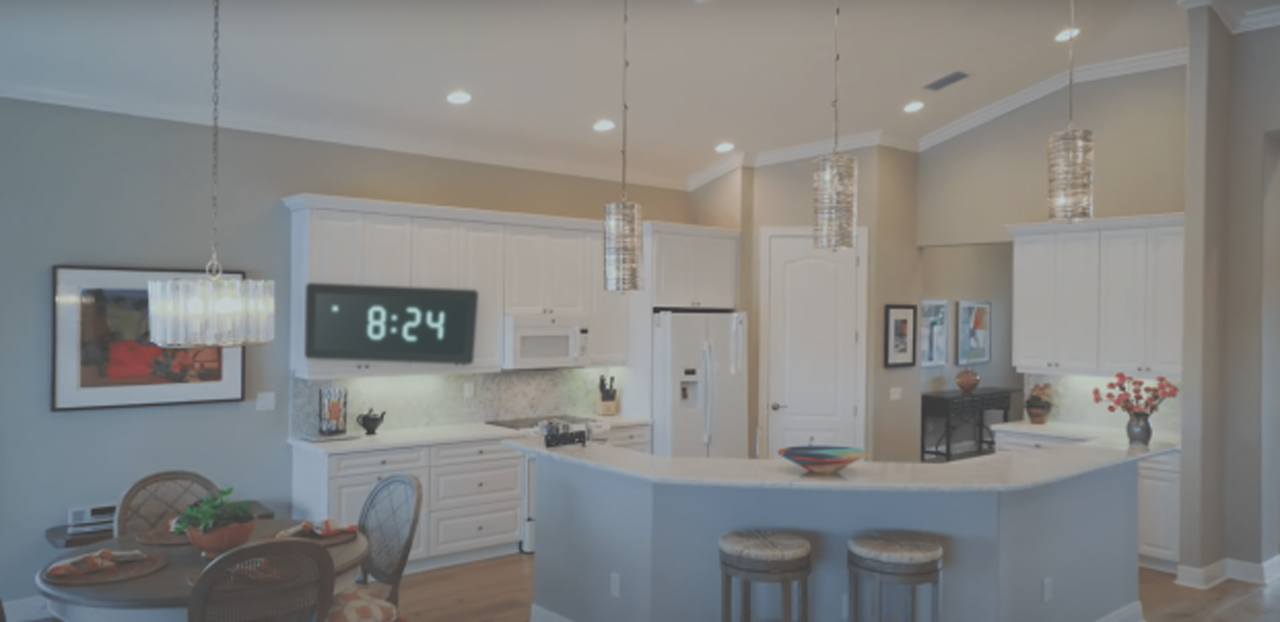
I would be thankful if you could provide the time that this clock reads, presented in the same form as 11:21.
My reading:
8:24
